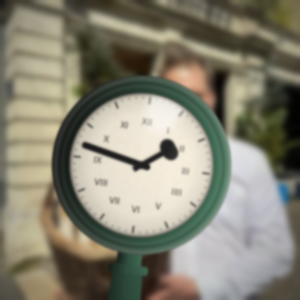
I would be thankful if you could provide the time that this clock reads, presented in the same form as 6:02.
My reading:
1:47
